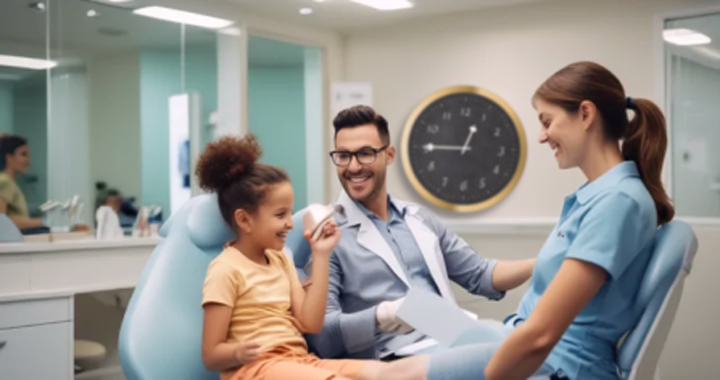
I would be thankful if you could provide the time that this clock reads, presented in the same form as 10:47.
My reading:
12:45
